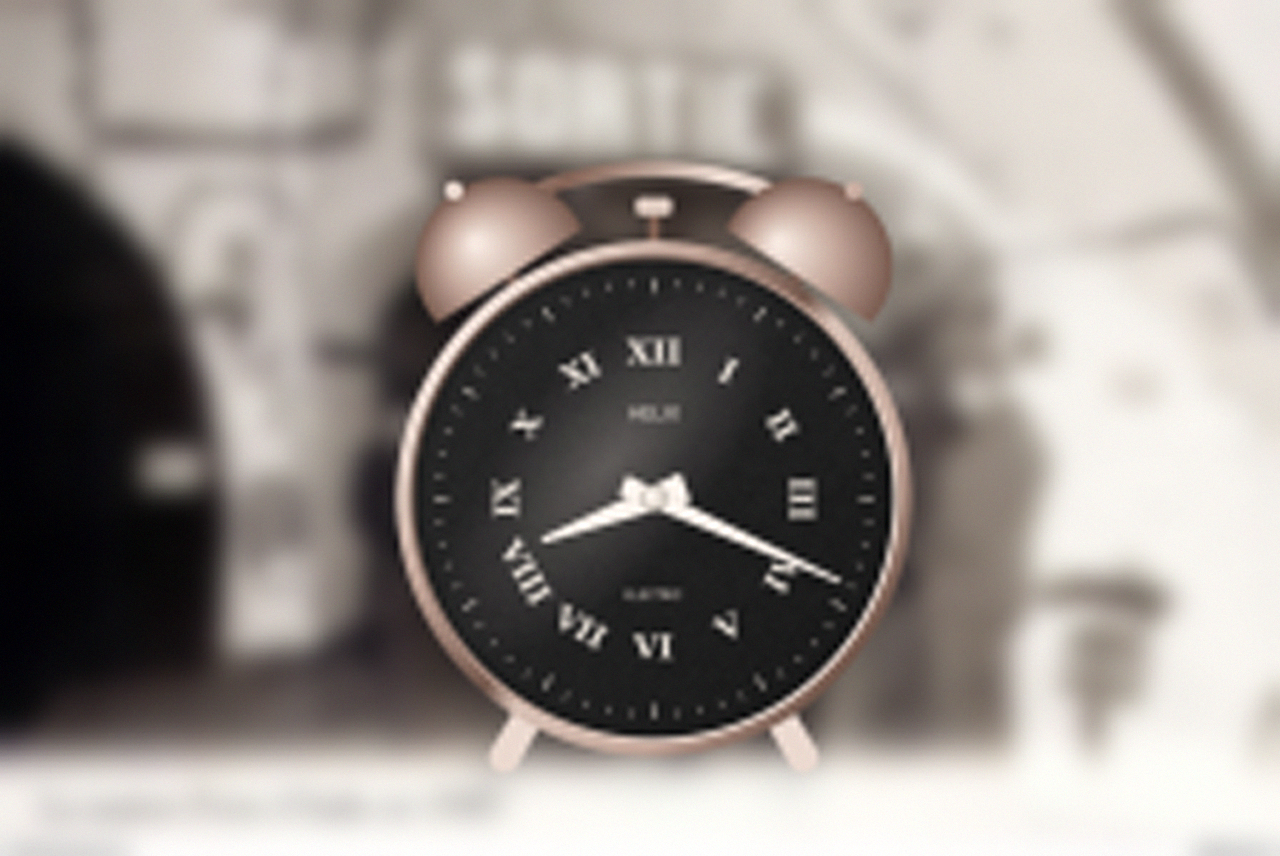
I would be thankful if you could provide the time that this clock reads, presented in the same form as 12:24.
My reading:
8:19
